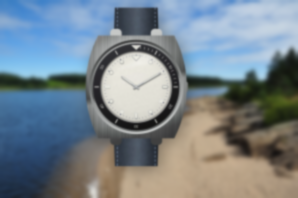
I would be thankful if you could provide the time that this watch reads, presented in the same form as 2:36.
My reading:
10:10
